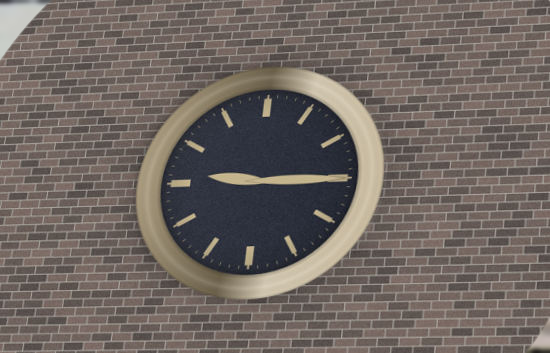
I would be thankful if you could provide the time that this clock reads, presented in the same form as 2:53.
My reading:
9:15
